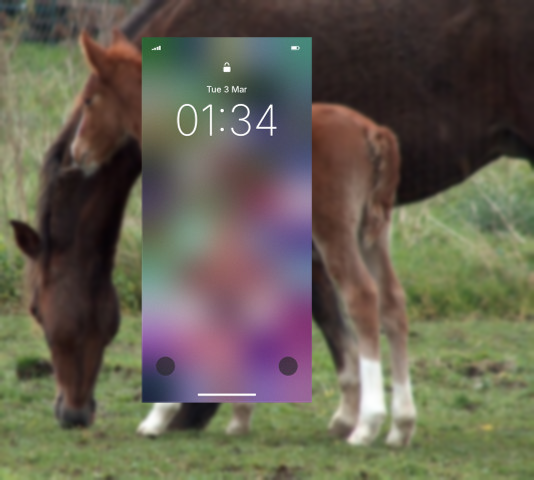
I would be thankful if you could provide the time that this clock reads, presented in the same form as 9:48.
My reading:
1:34
